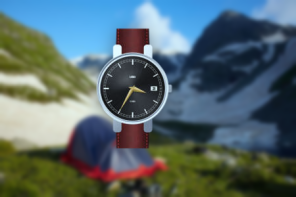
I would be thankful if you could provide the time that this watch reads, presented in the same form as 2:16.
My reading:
3:35
